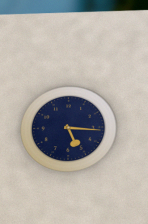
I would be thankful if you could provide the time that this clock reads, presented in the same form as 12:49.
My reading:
5:16
